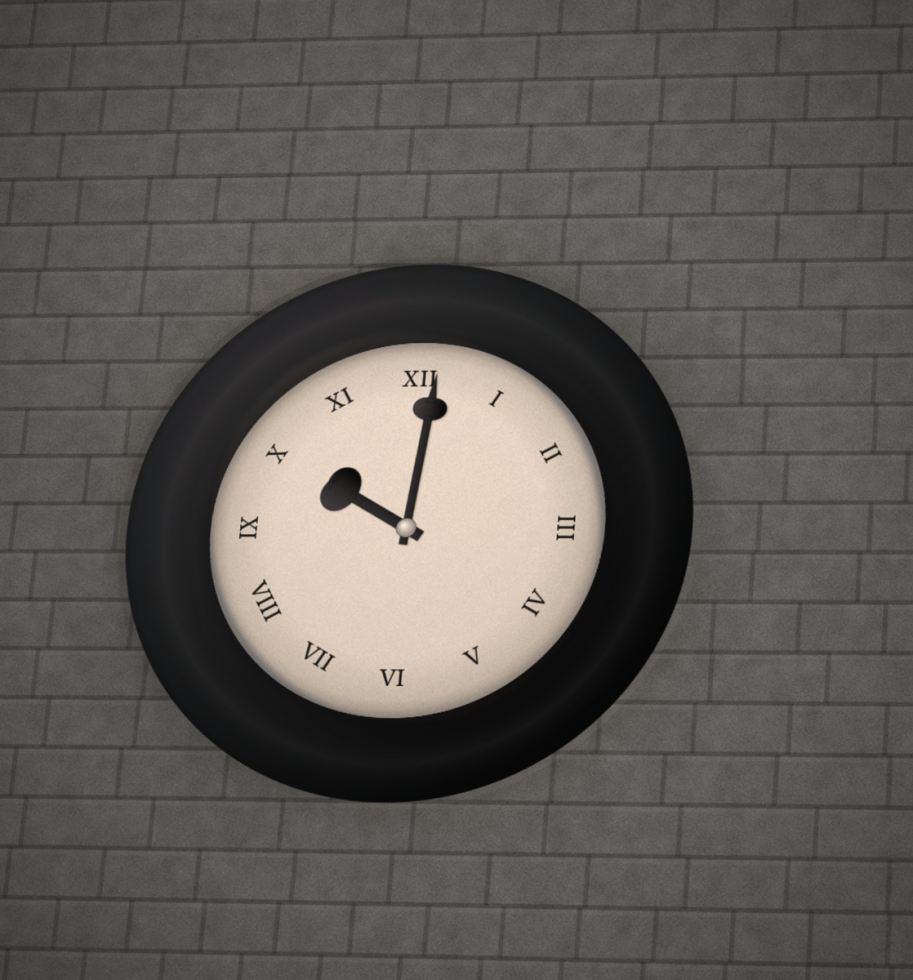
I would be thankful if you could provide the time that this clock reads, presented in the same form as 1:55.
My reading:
10:01
